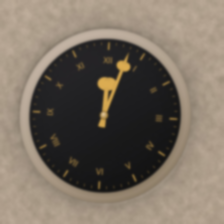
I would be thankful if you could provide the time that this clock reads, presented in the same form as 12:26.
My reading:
12:03
